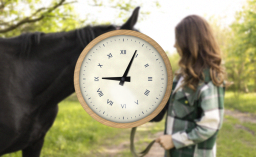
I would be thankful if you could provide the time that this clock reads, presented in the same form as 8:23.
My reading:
9:04
